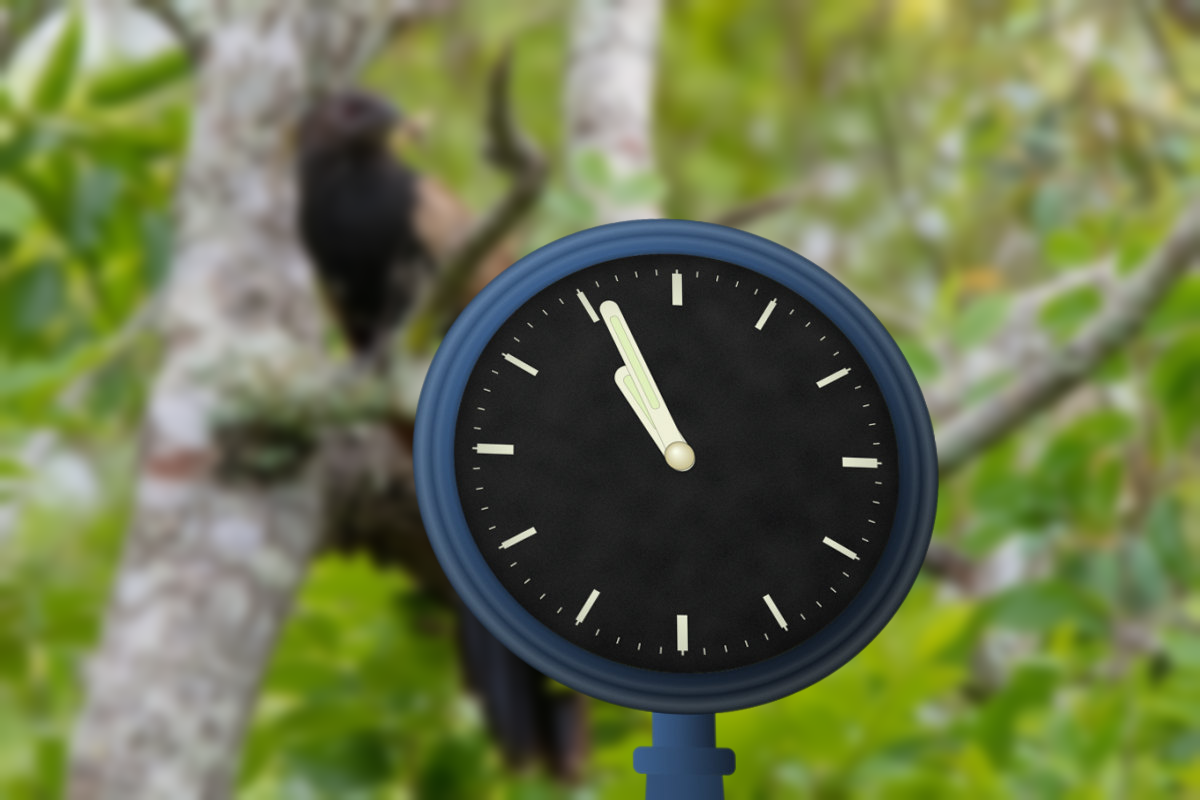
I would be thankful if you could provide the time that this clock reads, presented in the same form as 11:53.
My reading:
10:56
